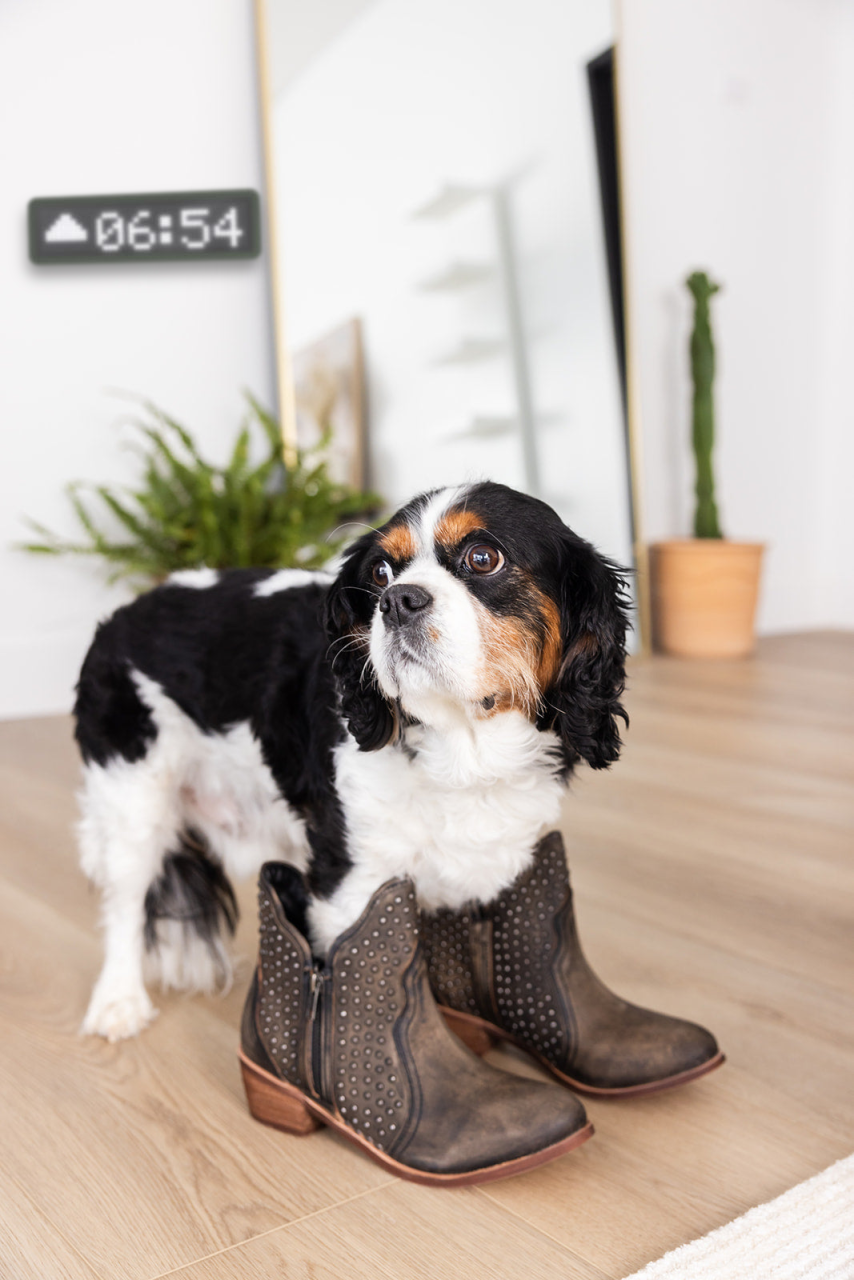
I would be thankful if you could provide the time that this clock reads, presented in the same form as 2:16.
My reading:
6:54
